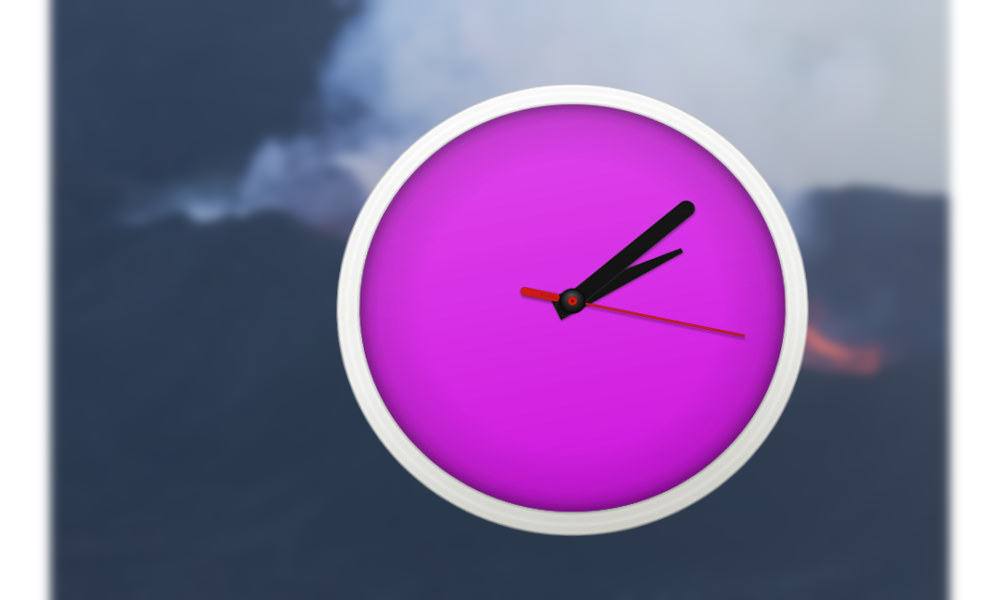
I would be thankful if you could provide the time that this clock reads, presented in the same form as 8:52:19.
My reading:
2:08:17
